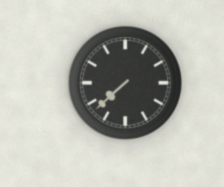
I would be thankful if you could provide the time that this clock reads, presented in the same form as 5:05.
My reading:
7:38
